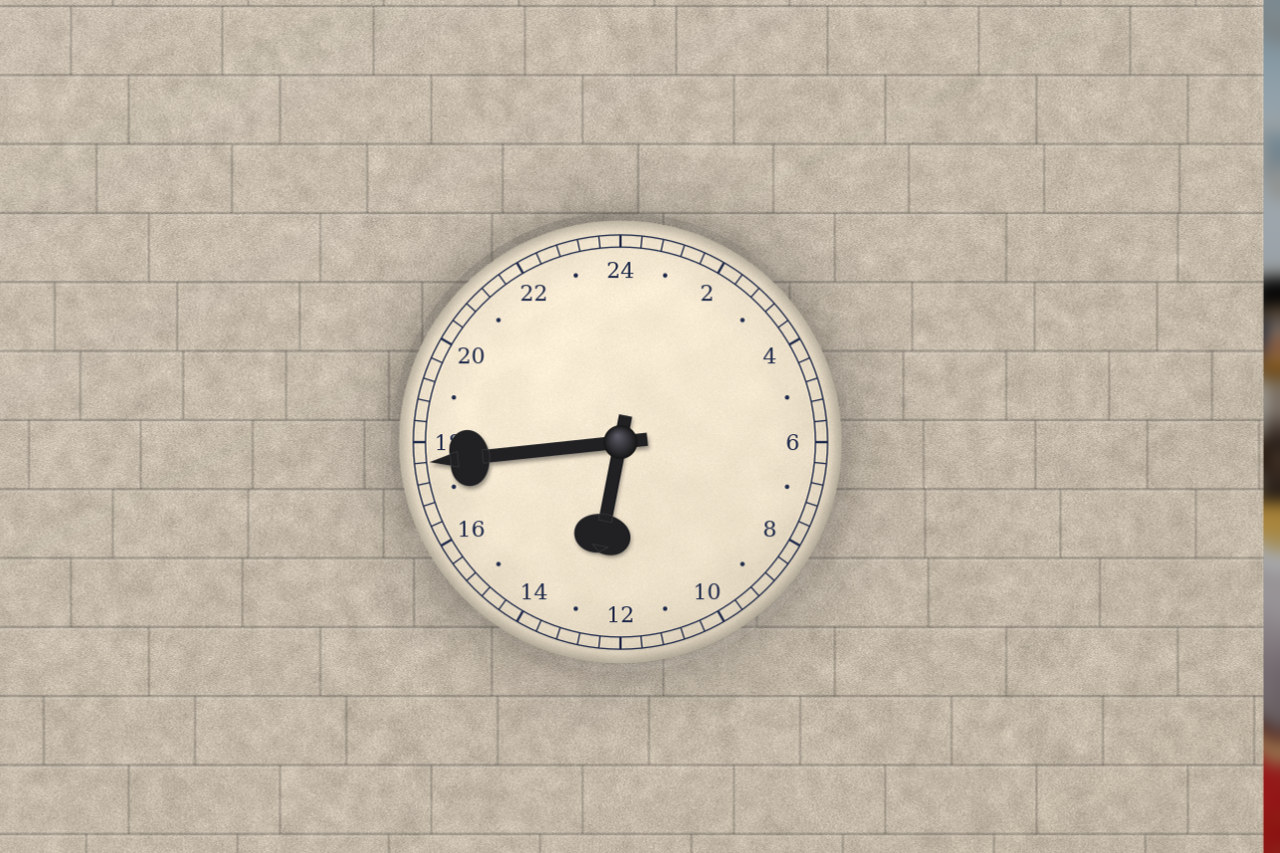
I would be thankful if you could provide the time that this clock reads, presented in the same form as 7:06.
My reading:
12:44
